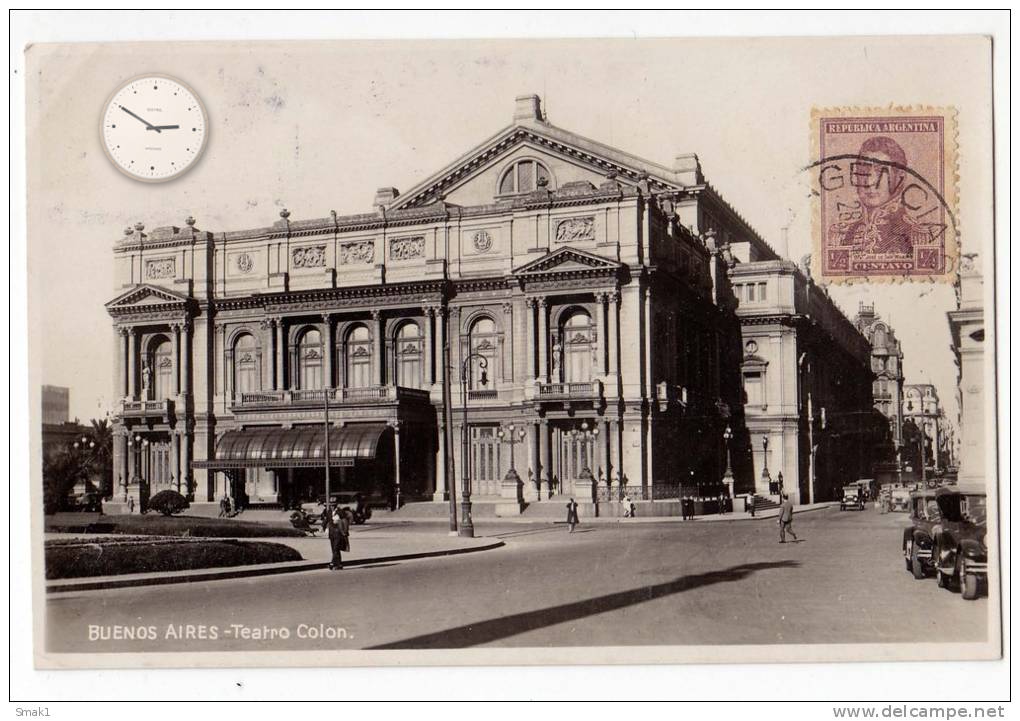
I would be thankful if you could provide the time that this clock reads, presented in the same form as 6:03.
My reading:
2:50
